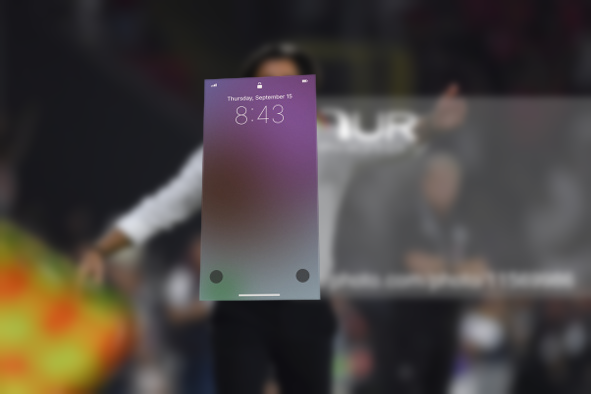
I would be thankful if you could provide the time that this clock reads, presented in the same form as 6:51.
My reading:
8:43
